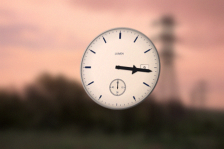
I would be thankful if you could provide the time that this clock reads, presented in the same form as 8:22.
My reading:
3:16
